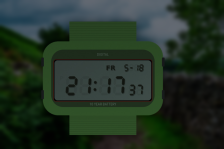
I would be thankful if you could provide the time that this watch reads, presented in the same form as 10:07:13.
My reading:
21:17:37
